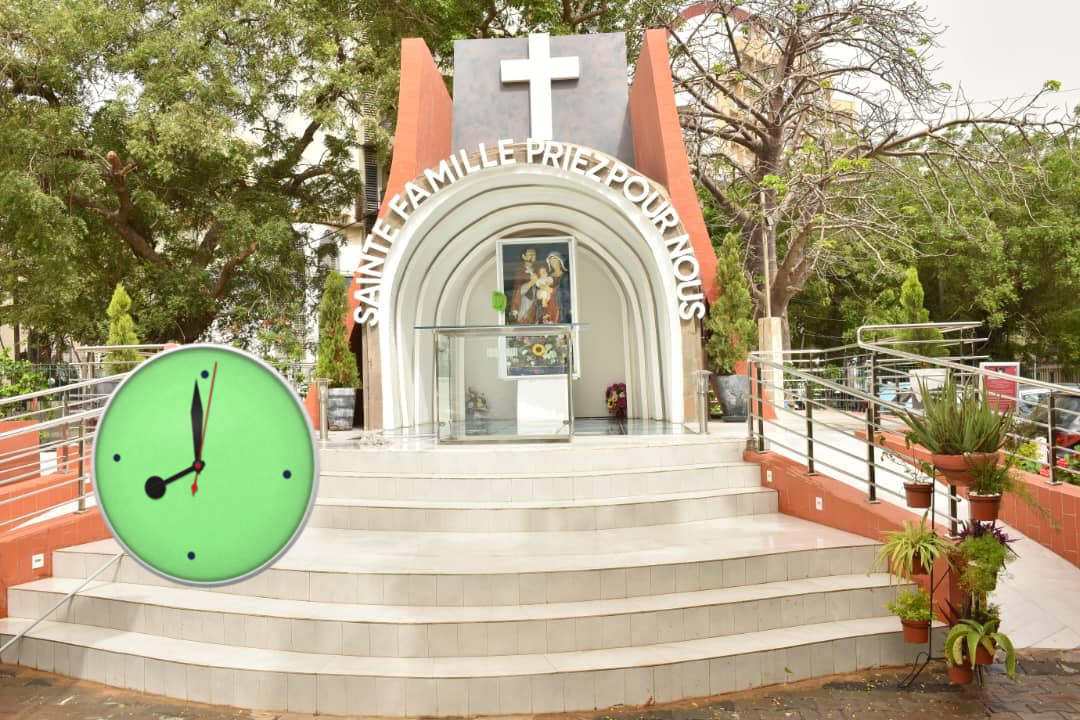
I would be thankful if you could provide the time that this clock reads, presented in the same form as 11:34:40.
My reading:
7:59:01
